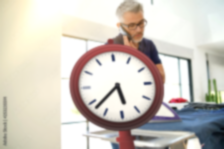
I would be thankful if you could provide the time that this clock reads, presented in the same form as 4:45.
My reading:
5:38
